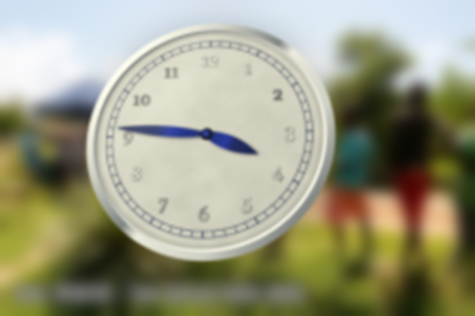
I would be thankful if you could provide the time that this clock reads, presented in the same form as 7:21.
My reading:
3:46
